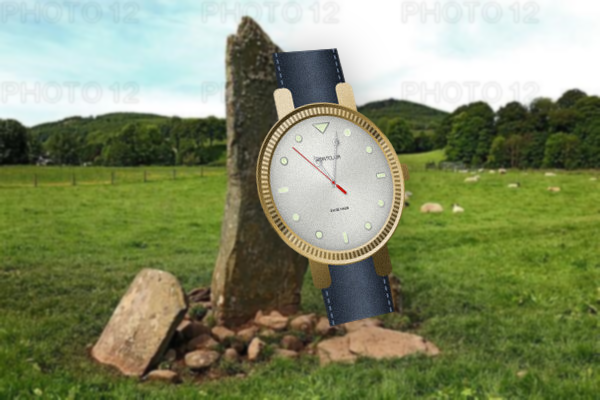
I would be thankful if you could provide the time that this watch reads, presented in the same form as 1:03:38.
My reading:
11:02:53
